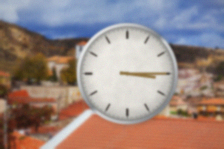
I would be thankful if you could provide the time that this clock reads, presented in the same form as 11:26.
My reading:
3:15
